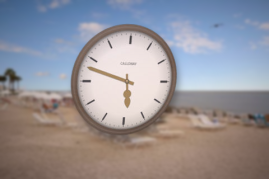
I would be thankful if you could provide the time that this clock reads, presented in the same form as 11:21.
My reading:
5:48
